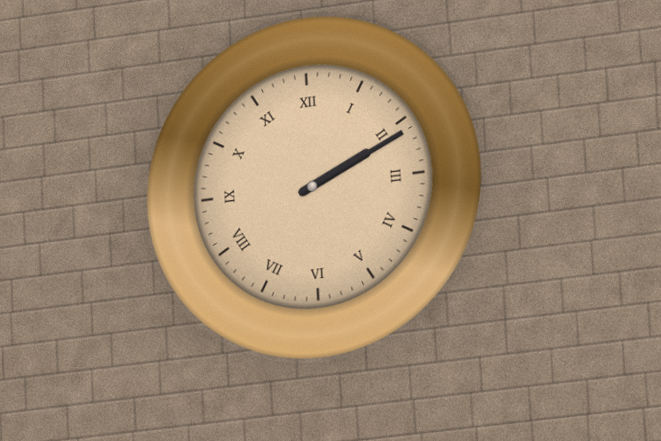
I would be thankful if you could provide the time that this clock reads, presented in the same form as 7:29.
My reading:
2:11
